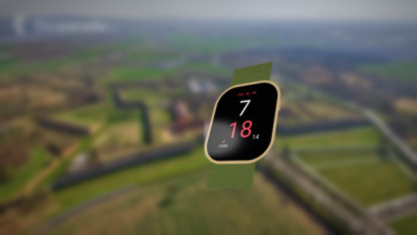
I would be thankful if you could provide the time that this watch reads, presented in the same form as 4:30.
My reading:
7:18
